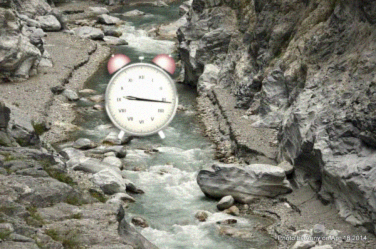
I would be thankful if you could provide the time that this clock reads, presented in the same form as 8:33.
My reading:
9:16
